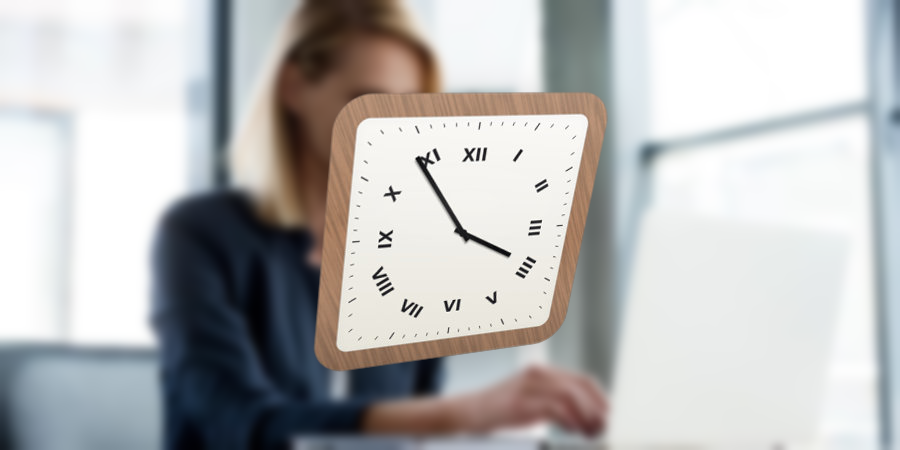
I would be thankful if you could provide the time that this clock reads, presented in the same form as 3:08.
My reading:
3:54
